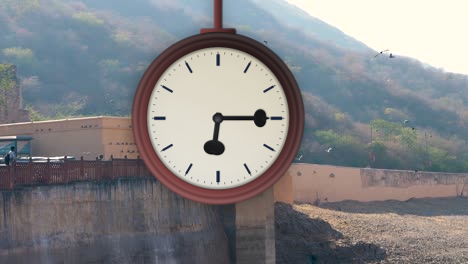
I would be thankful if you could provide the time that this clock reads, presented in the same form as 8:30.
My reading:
6:15
